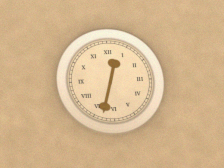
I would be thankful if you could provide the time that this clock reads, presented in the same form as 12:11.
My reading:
12:33
